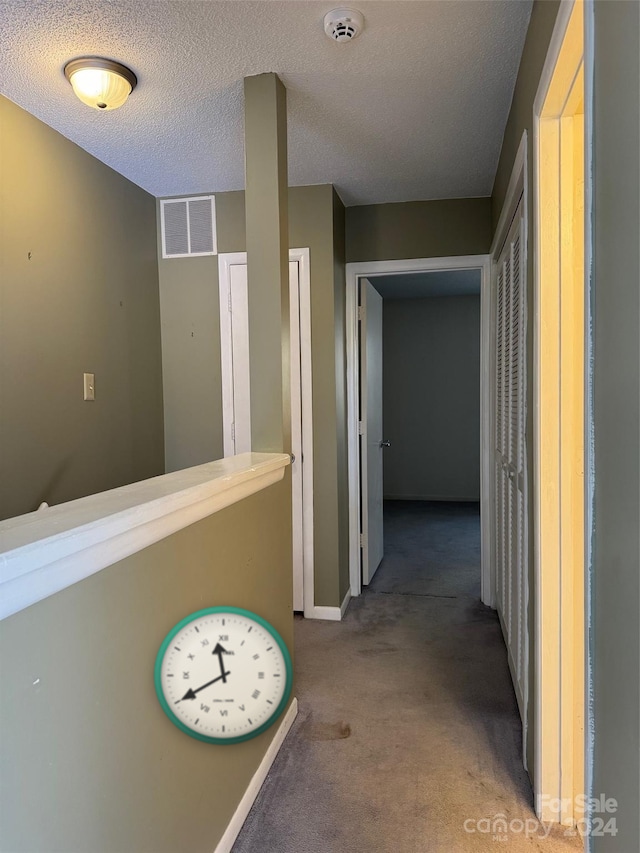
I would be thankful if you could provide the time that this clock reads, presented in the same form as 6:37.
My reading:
11:40
